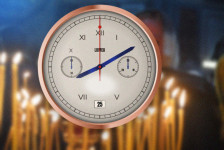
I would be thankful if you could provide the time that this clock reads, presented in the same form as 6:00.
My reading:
8:10
